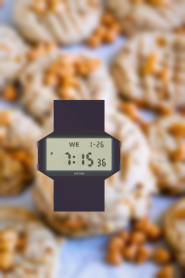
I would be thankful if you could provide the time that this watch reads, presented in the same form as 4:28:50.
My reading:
7:15:36
